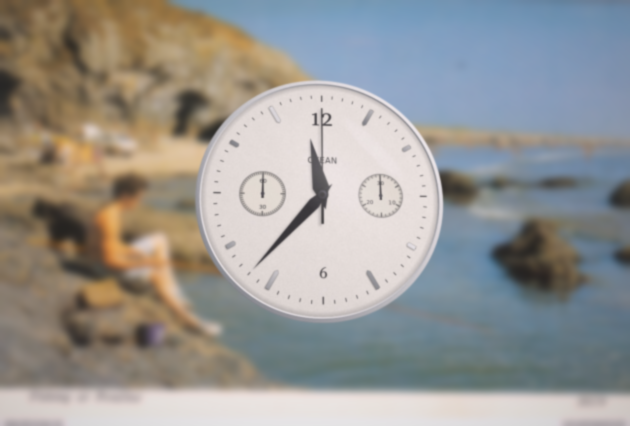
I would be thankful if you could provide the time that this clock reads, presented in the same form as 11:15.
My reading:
11:37
